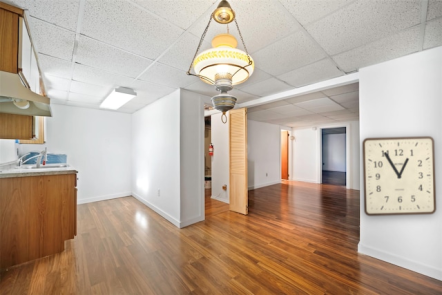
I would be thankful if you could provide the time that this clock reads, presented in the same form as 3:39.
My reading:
12:55
